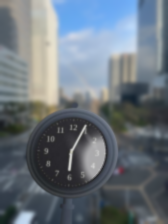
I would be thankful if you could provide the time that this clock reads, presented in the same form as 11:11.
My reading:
6:04
